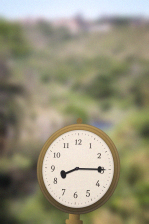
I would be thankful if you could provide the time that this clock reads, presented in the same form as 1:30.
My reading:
8:15
